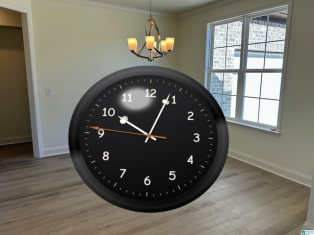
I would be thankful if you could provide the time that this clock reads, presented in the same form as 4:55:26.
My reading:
10:03:46
